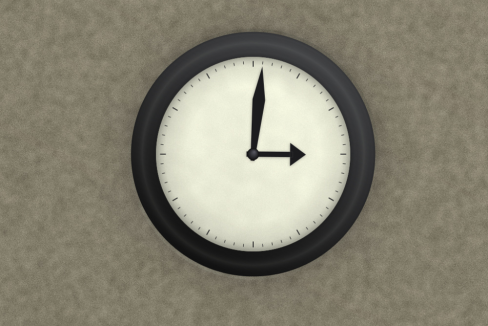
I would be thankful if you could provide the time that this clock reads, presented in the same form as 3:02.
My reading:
3:01
